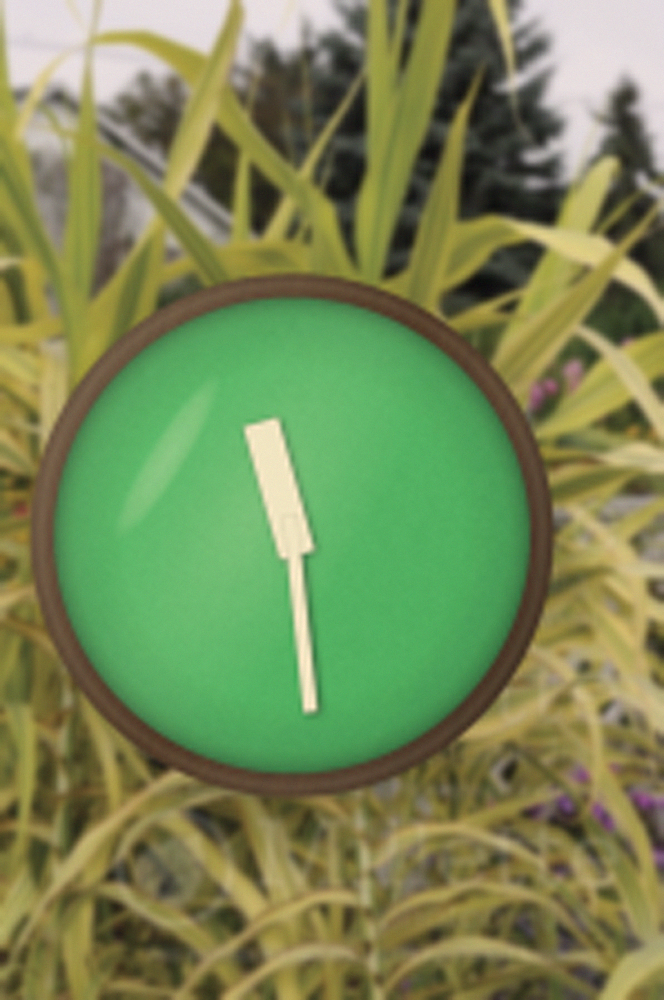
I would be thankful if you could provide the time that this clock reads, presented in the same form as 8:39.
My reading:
11:29
